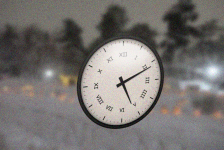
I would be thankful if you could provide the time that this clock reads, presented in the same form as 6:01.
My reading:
5:11
